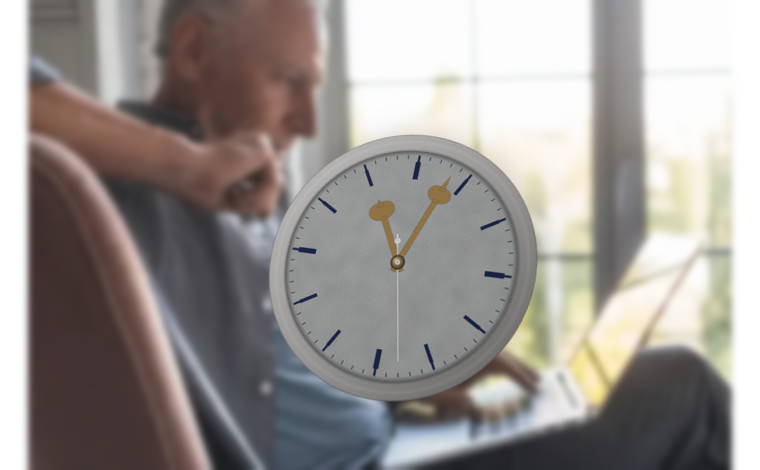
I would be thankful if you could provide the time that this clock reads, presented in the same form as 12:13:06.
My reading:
11:03:28
